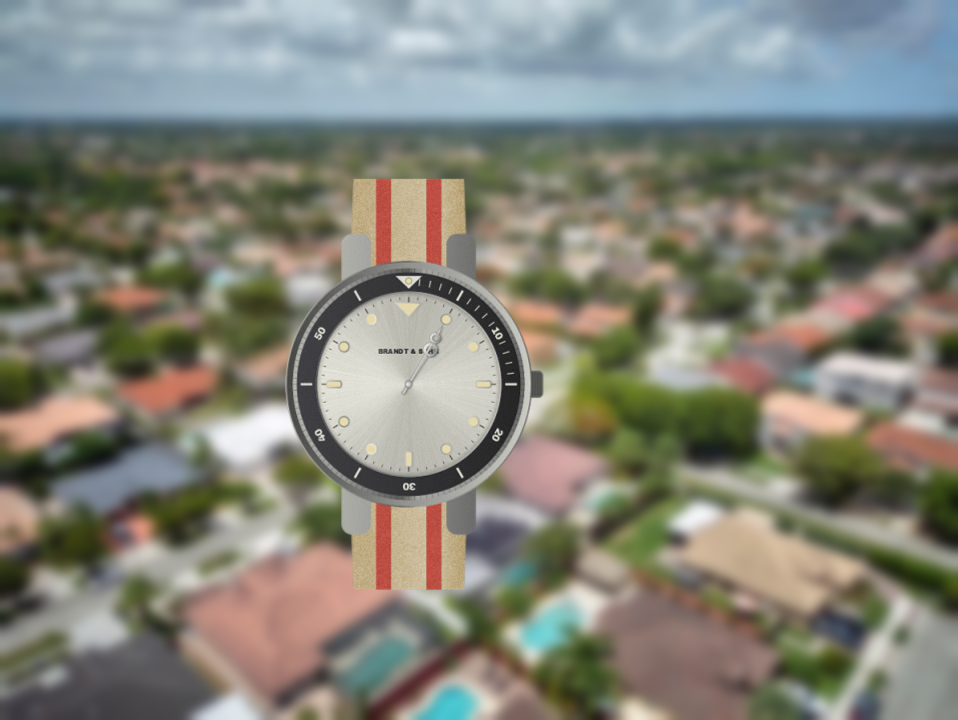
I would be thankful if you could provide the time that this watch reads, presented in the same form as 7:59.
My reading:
1:05
